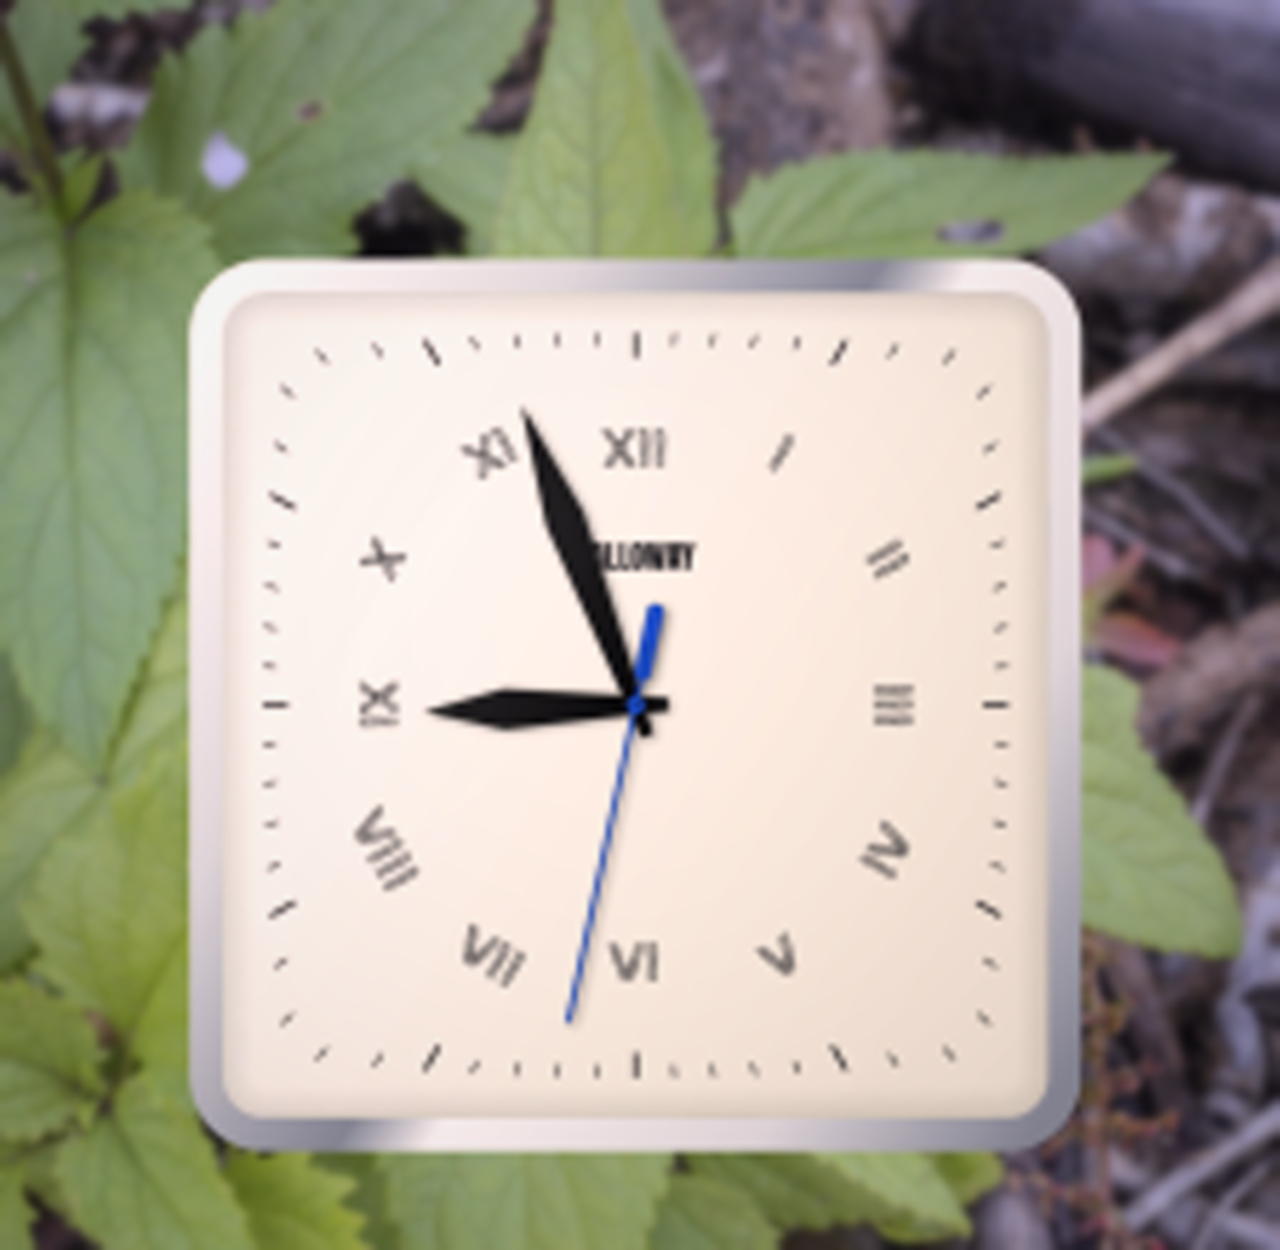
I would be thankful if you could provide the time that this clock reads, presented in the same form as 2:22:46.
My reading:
8:56:32
